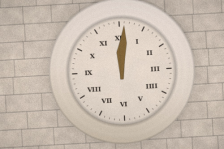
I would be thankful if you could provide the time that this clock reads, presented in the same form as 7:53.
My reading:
12:01
